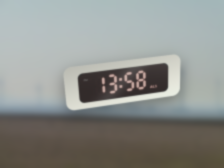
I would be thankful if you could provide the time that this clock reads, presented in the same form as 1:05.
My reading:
13:58
